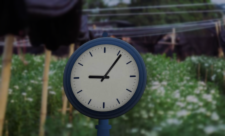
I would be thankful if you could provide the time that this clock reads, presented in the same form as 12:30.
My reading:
9:06
